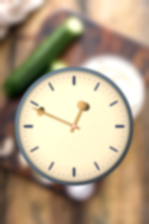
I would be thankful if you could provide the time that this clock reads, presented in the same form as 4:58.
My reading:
12:49
